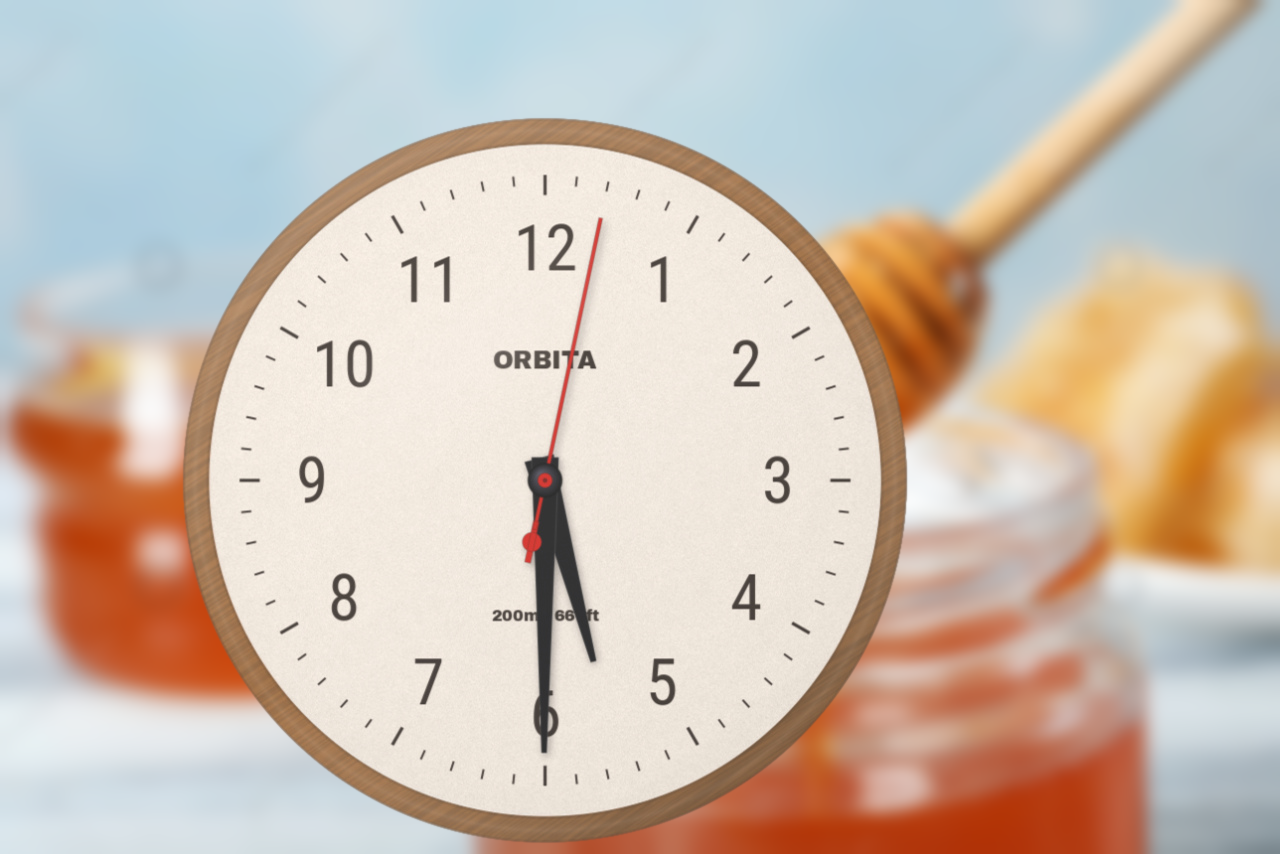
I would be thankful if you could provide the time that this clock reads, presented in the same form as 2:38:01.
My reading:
5:30:02
